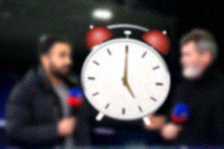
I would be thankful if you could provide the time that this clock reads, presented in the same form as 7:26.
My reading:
5:00
